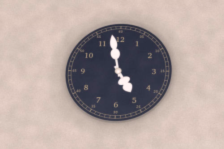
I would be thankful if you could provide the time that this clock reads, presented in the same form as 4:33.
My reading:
4:58
